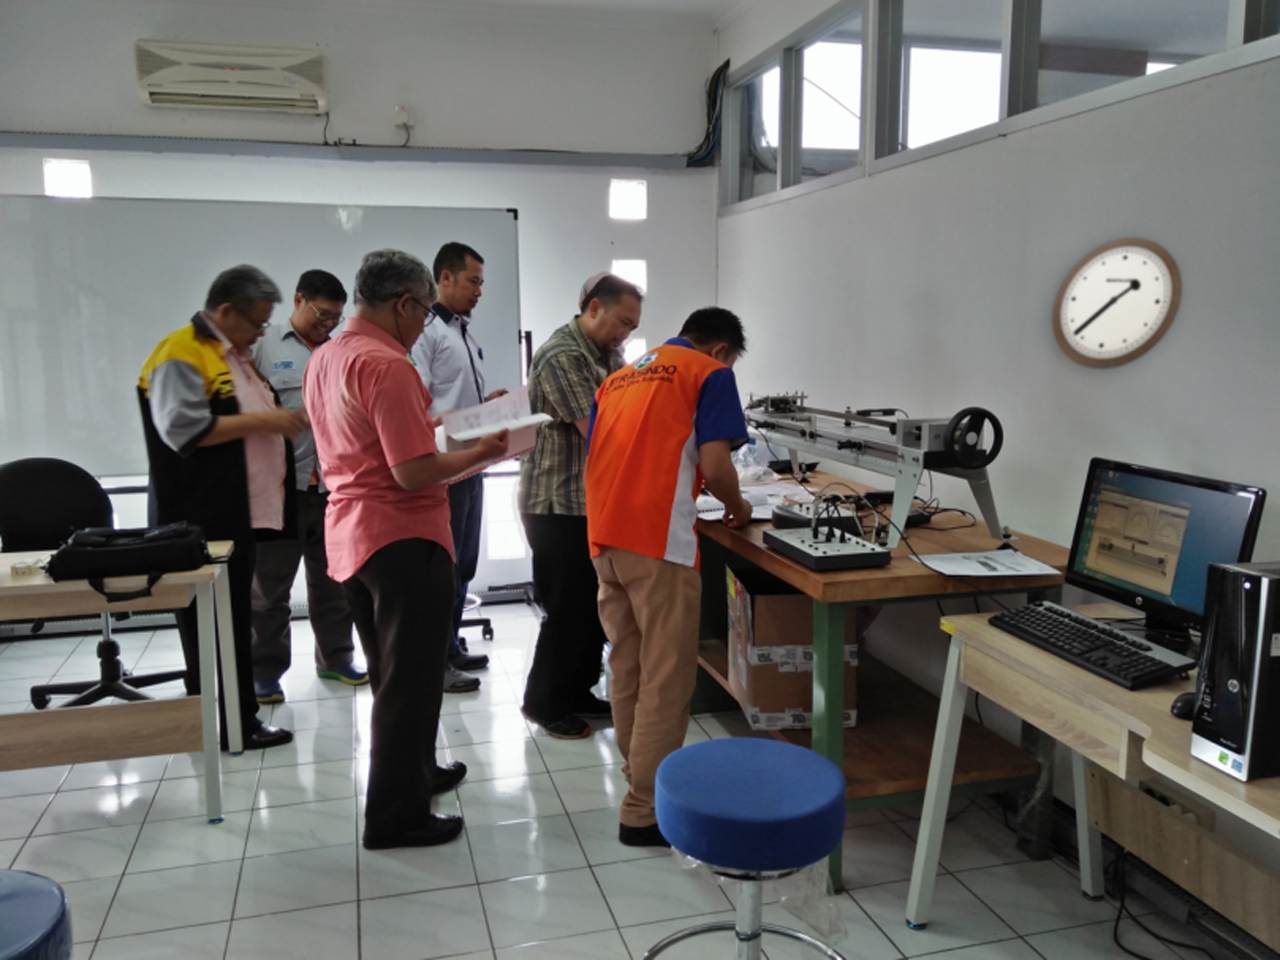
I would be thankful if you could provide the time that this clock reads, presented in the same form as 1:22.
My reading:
1:37
